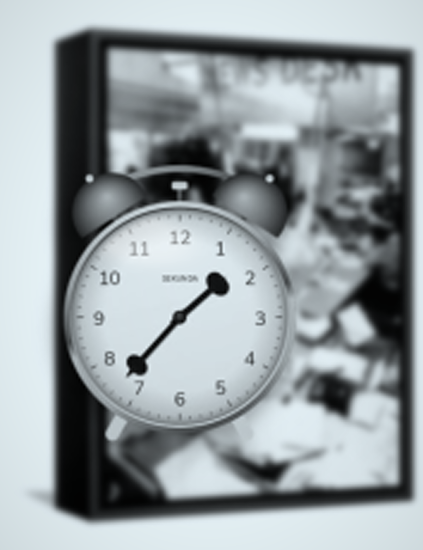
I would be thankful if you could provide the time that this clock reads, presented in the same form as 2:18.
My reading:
1:37
